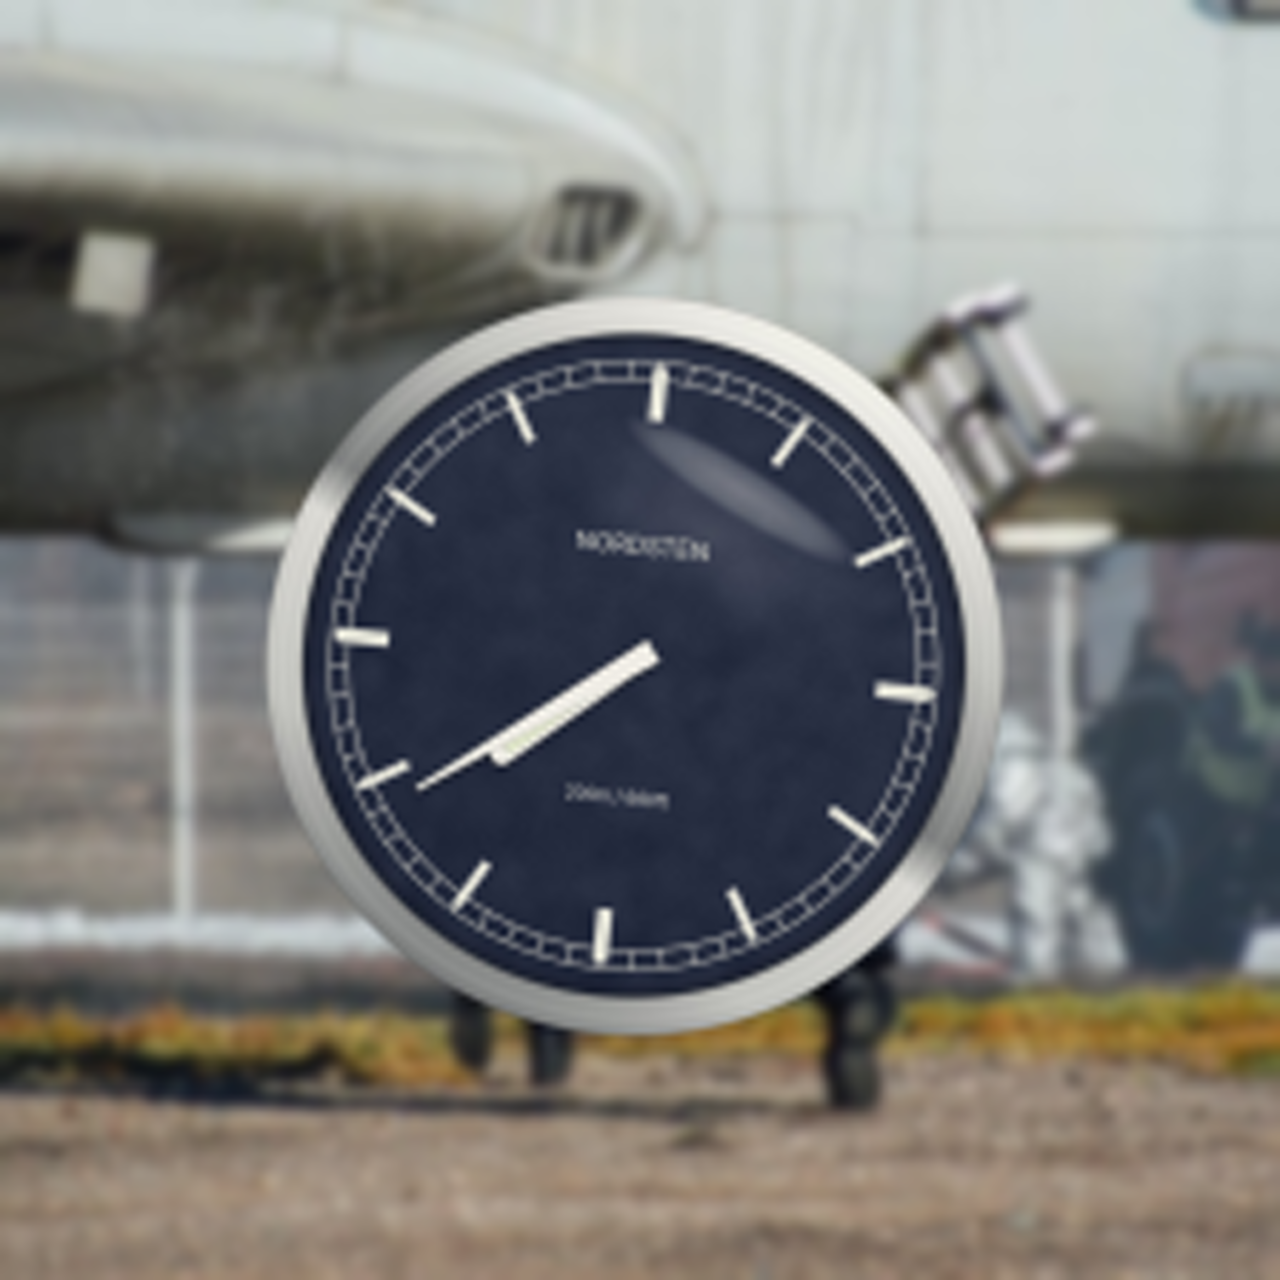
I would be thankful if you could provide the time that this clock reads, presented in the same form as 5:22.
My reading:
7:39
